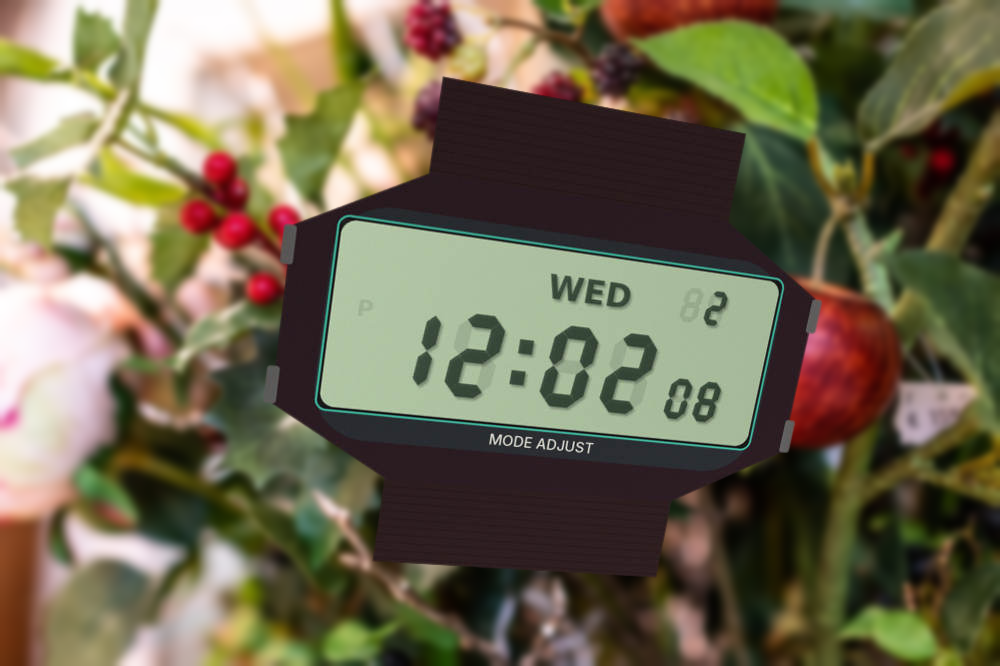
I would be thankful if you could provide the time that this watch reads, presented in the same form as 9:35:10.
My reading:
12:02:08
